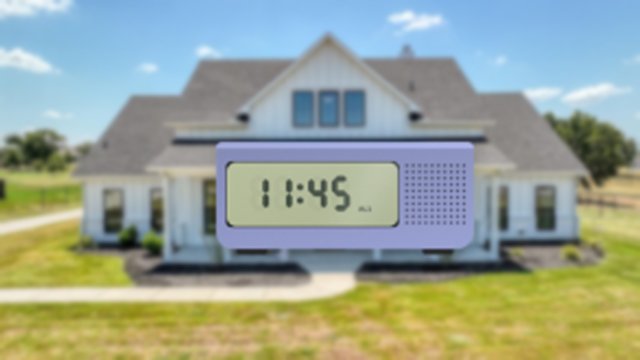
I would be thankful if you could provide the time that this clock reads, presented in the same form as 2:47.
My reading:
11:45
